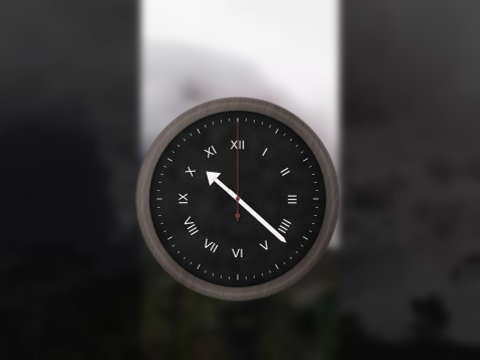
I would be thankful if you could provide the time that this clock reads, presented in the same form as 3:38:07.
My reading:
10:22:00
